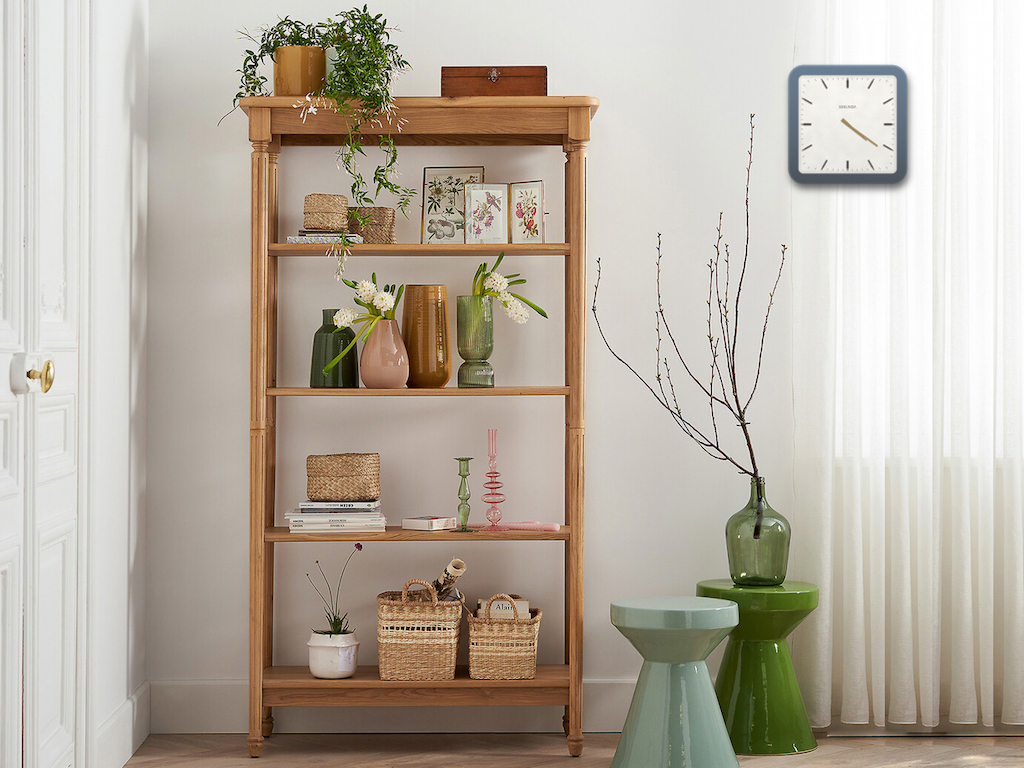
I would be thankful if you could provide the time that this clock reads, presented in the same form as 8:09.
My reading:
4:21
